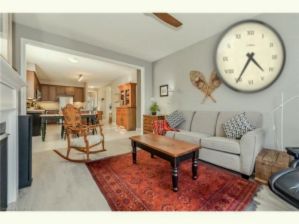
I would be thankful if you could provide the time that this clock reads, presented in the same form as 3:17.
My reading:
4:35
